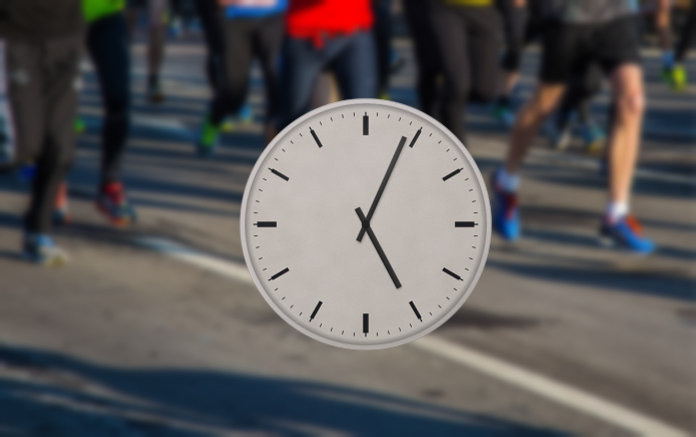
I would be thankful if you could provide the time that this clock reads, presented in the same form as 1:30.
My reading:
5:04
